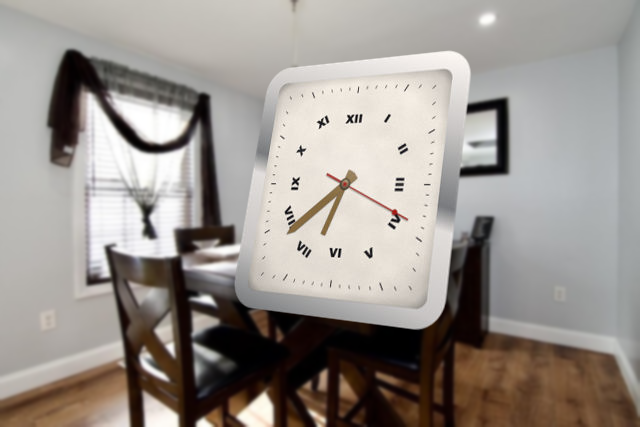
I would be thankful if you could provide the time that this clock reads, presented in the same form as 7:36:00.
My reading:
6:38:19
